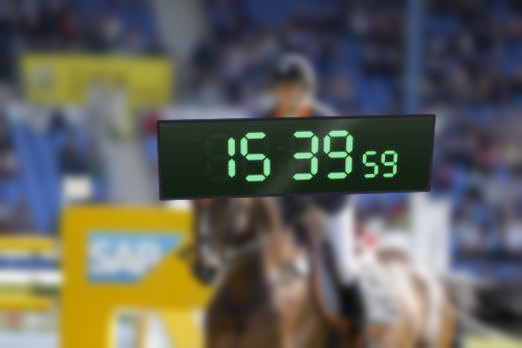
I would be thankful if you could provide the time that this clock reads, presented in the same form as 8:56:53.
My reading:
15:39:59
